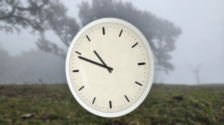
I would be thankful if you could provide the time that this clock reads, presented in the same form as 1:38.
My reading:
10:49
